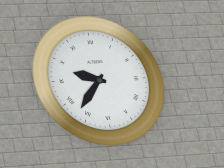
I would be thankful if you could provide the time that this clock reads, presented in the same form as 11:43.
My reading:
9:37
